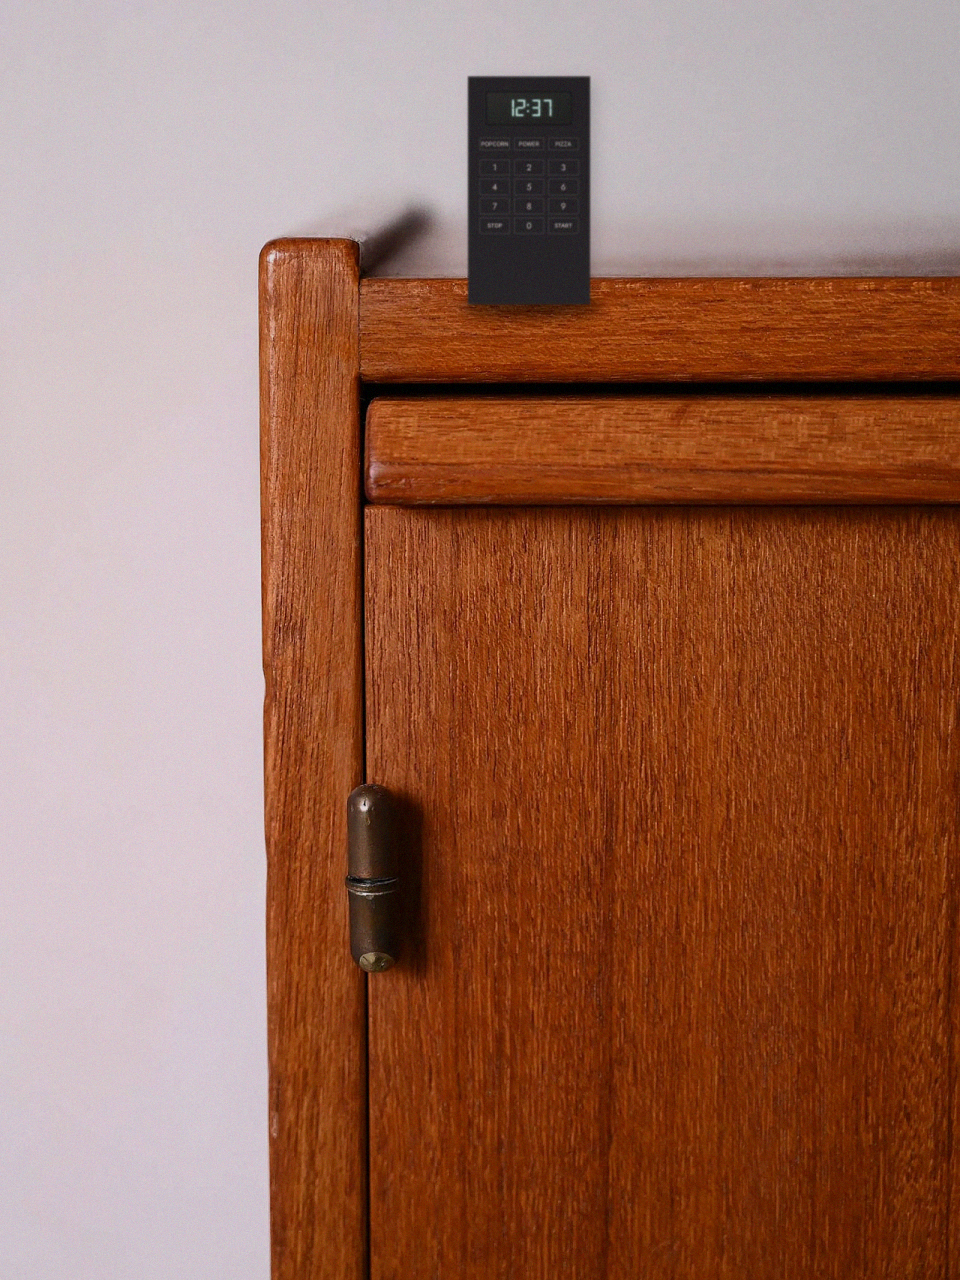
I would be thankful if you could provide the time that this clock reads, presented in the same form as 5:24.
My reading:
12:37
